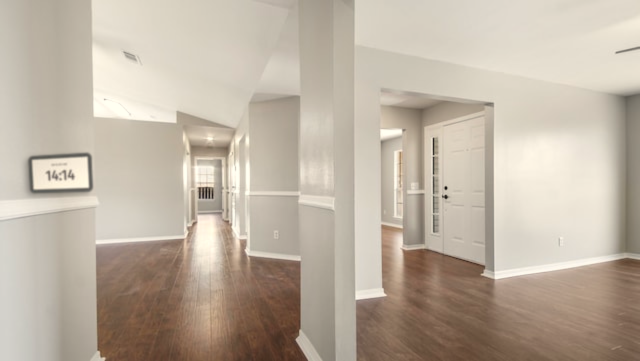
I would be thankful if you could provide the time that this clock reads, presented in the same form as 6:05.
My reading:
14:14
